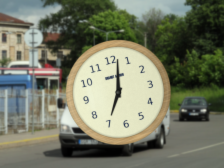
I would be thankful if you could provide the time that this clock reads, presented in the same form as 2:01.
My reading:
7:02
